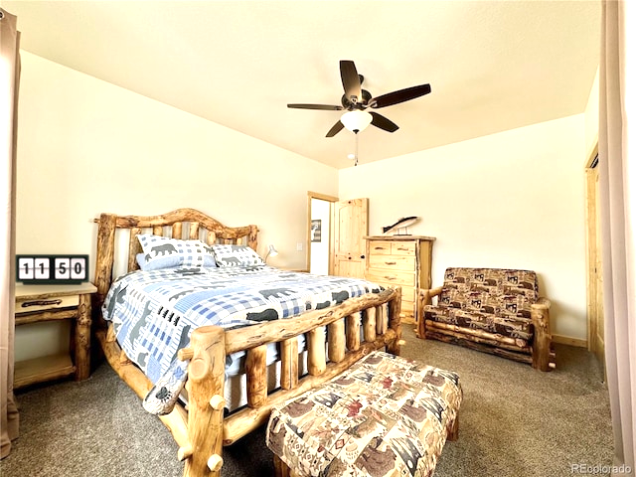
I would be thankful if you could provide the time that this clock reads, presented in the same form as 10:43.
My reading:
11:50
